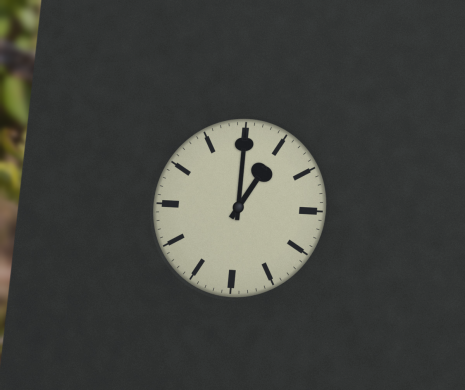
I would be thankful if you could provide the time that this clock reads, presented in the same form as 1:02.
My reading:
1:00
